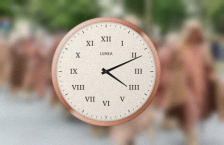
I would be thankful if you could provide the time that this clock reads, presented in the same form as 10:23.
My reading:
4:11
